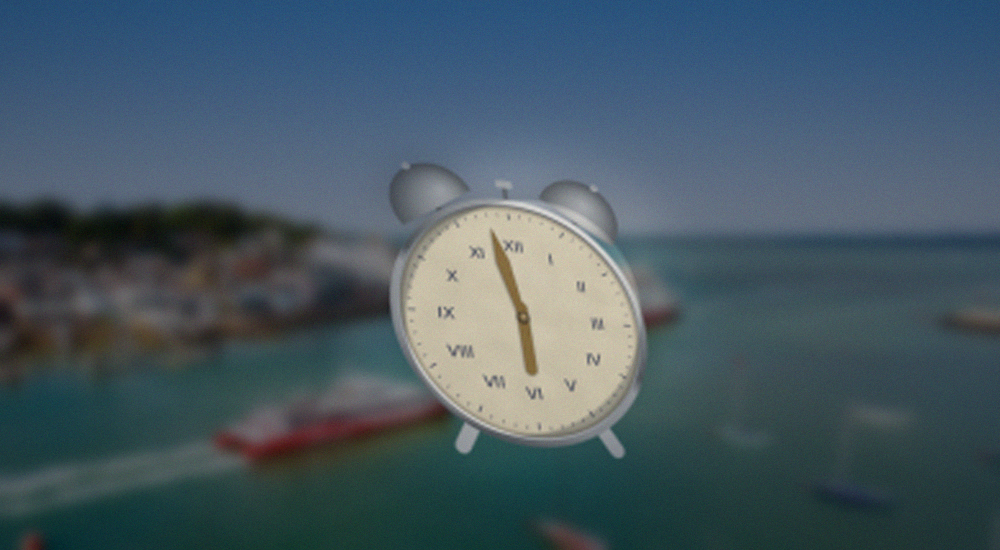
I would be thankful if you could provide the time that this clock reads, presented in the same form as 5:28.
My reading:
5:58
